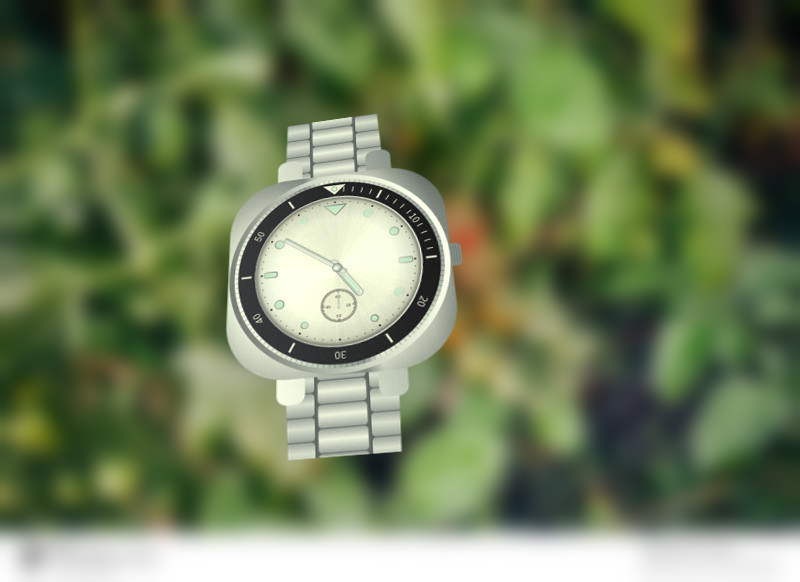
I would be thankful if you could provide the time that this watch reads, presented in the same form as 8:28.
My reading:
4:51
